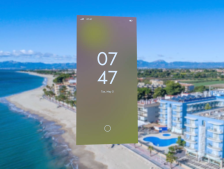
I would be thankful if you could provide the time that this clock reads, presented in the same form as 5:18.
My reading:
7:47
